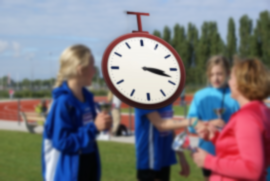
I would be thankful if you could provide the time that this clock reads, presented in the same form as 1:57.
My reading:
3:18
